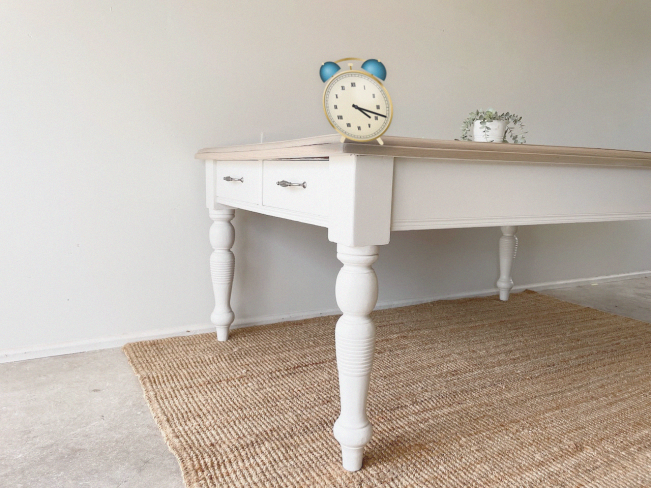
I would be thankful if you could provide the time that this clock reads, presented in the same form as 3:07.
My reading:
4:18
